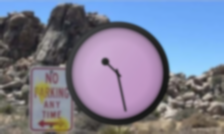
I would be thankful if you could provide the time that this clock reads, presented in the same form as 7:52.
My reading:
10:28
